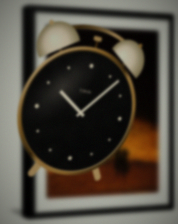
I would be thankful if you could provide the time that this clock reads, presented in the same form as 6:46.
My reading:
10:07
